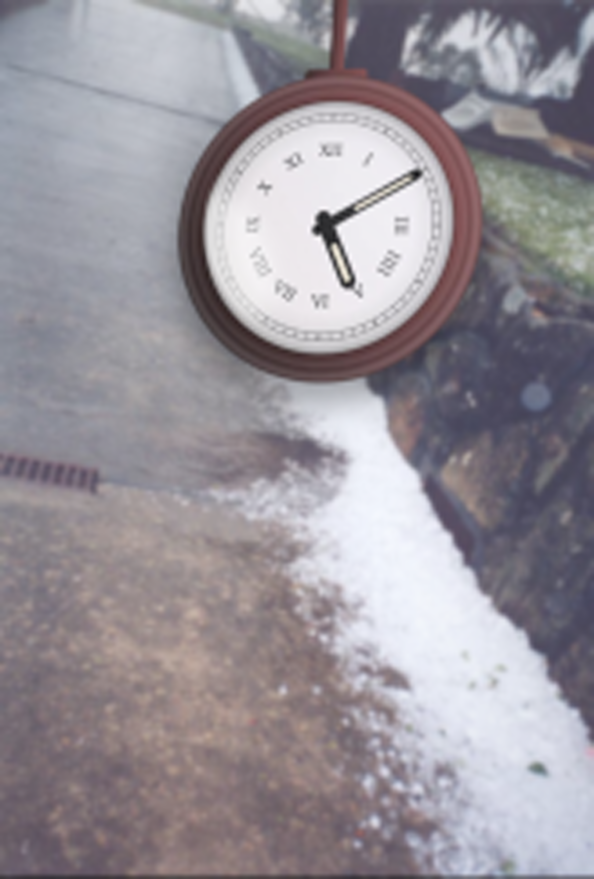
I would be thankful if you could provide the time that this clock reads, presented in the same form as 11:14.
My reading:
5:10
